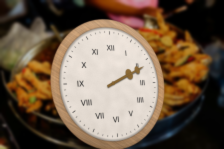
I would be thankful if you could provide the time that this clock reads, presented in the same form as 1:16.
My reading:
2:11
